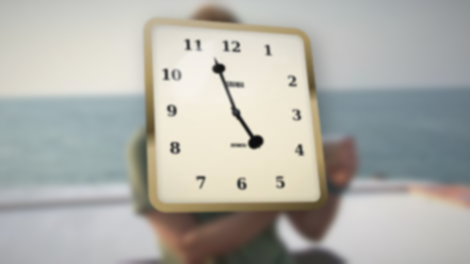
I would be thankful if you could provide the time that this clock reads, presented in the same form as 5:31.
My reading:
4:57
